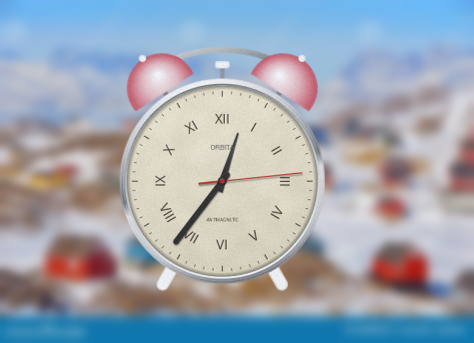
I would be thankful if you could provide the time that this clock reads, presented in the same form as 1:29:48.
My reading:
12:36:14
